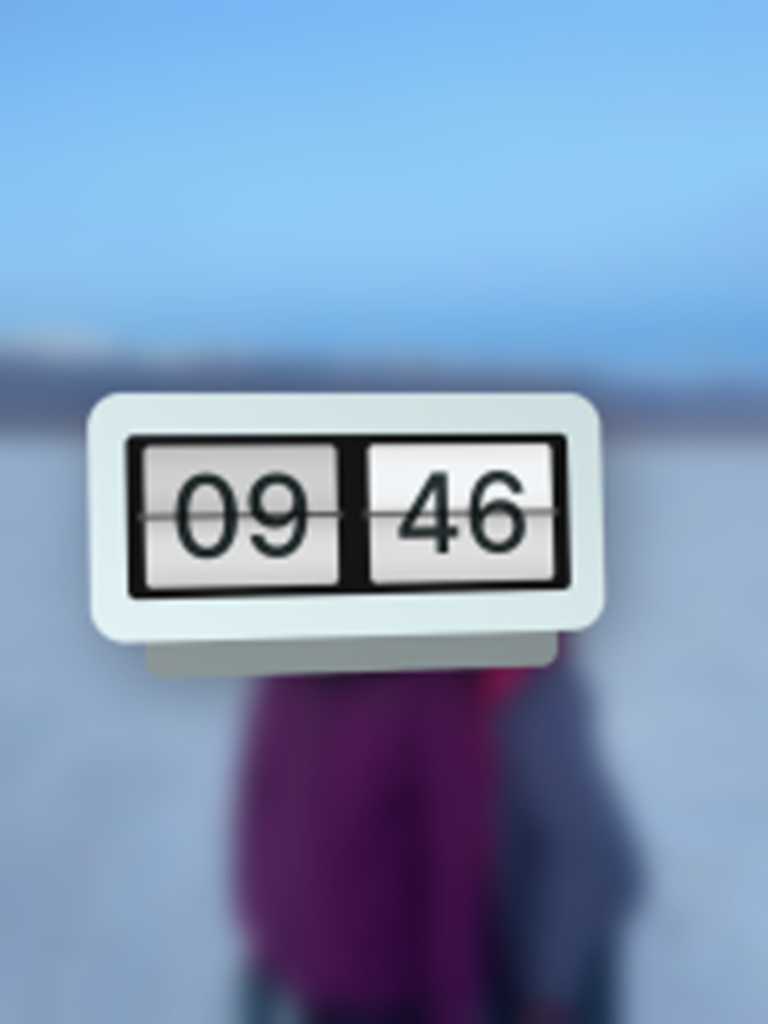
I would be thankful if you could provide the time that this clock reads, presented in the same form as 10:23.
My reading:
9:46
